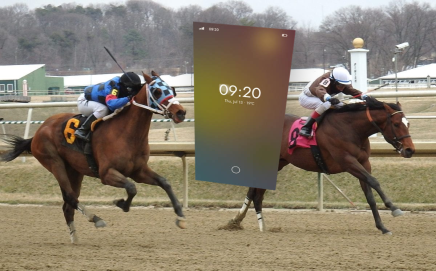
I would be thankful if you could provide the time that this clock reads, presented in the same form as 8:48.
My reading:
9:20
